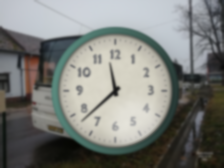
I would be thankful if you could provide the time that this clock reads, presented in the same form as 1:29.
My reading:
11:38
